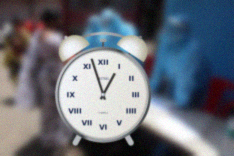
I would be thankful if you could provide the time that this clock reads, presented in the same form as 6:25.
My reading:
12:57
